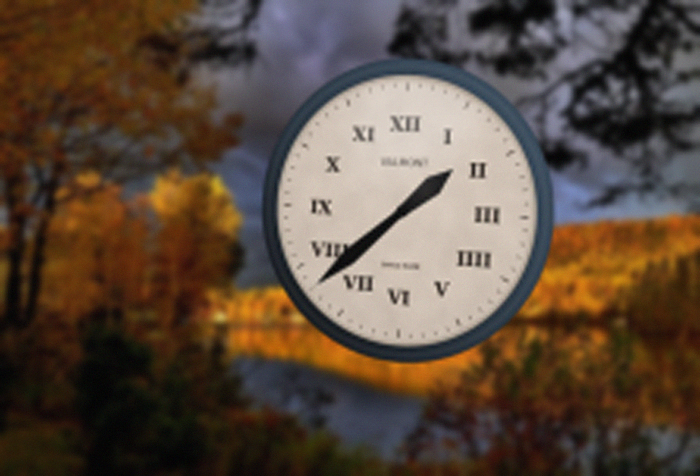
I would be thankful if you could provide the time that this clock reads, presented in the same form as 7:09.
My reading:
1:38
